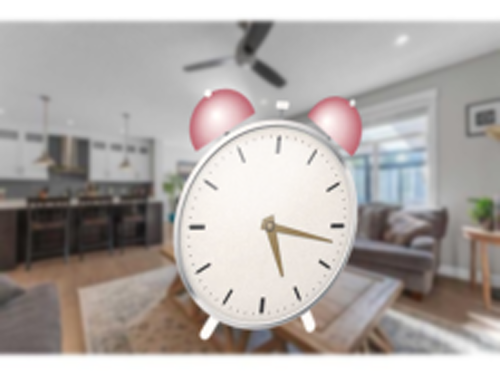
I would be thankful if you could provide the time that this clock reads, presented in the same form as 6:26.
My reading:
5:17
